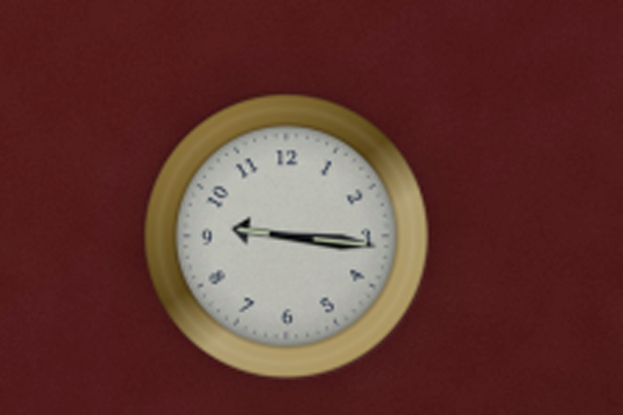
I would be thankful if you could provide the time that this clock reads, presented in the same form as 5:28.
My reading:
9:16
